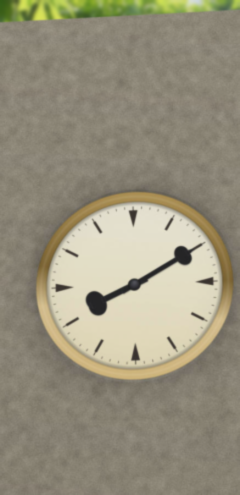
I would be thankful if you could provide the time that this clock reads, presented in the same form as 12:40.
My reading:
8:10
